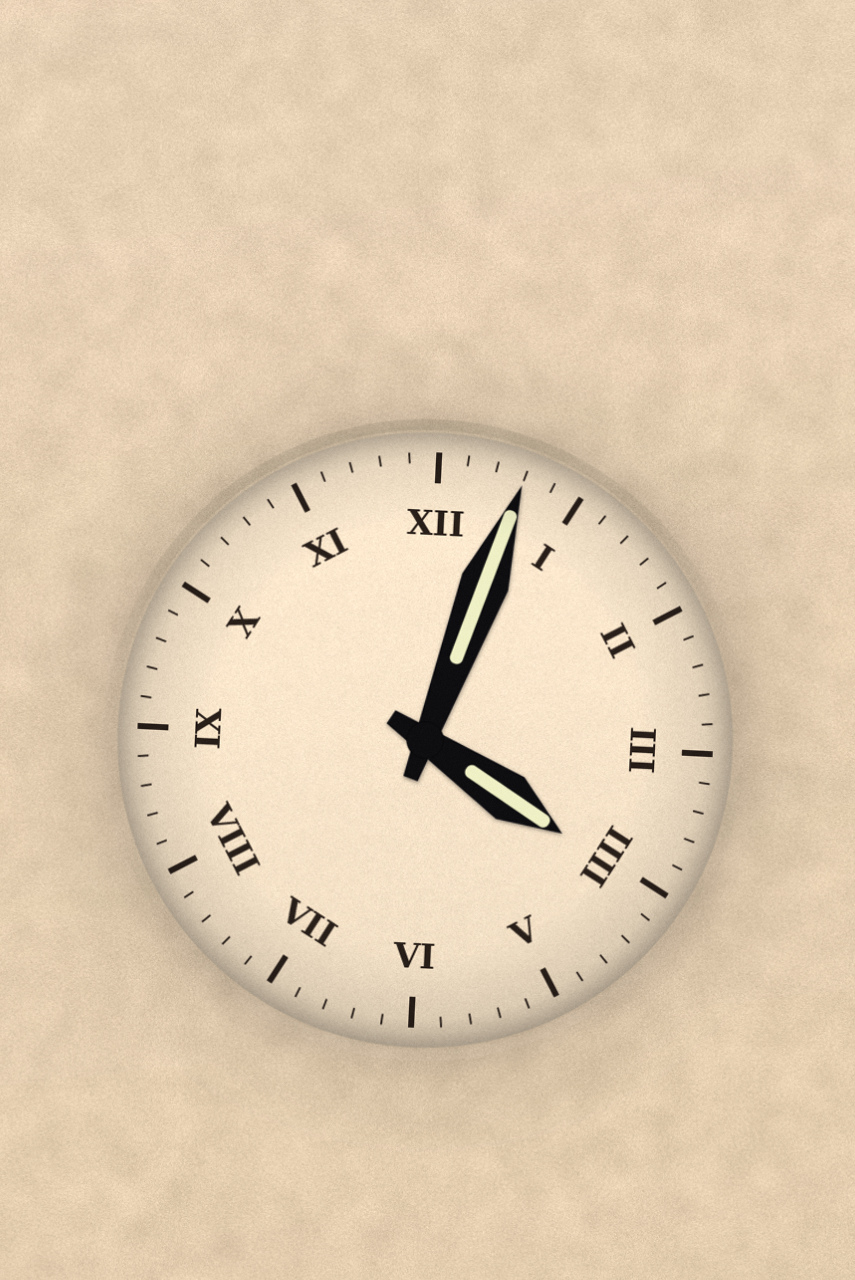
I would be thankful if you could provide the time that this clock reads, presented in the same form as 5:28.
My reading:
4:03
